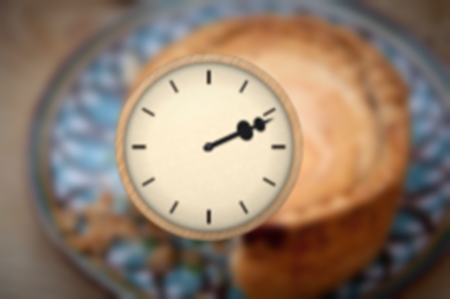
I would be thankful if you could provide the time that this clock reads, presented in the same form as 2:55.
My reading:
2:11
